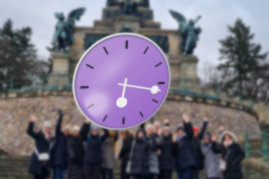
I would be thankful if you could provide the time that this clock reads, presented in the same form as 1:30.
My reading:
6:17
